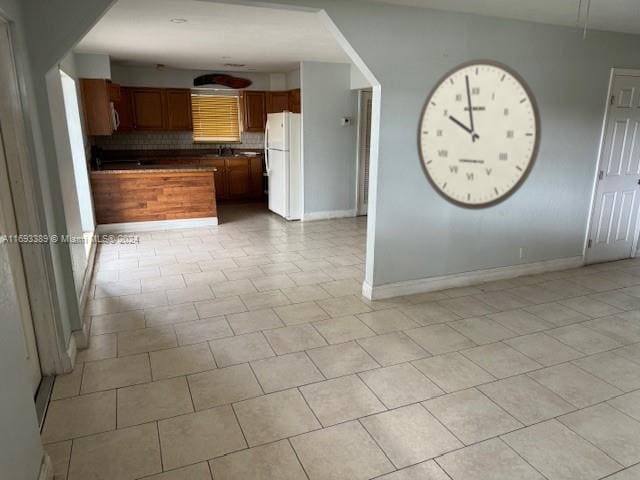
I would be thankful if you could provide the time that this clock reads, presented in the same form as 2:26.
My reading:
9:58
